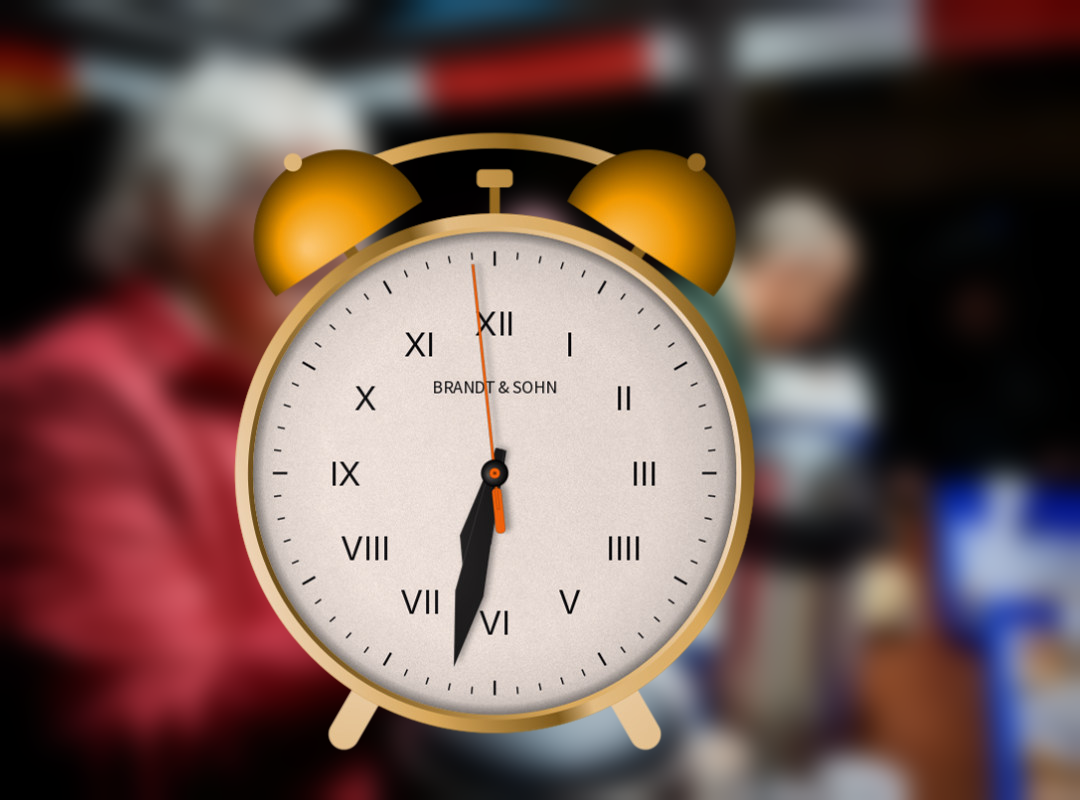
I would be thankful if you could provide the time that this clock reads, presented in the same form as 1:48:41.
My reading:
6:31:59
